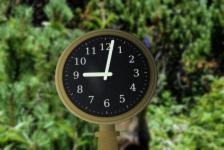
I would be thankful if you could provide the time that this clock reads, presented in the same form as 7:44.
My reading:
9:02
